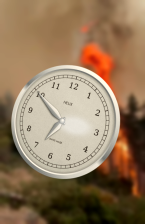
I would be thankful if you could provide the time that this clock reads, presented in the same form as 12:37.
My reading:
6:50
